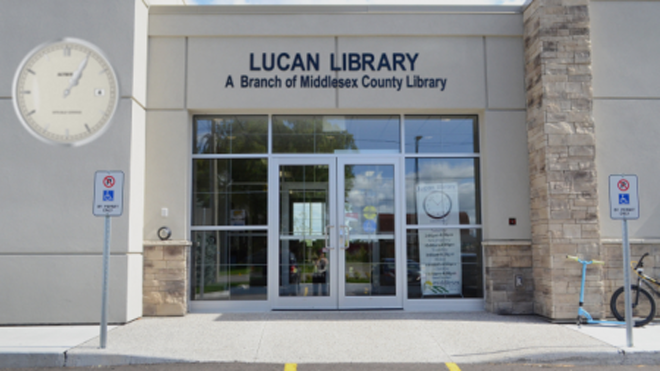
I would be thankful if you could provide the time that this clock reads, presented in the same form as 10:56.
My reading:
1:05
